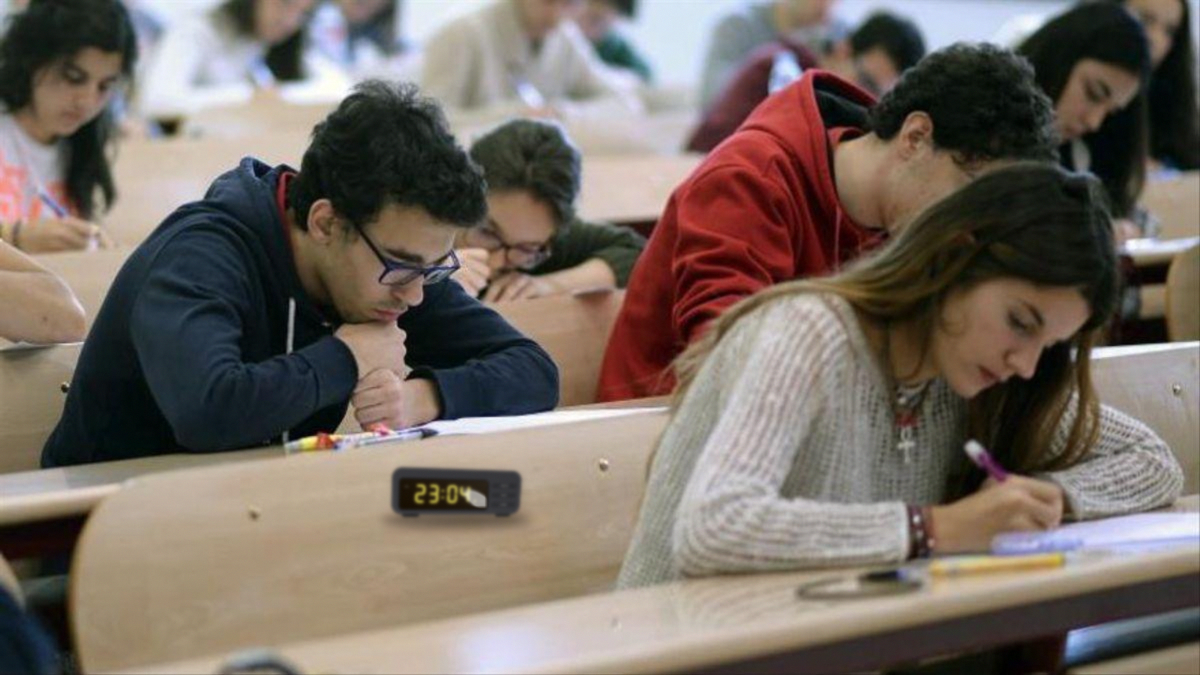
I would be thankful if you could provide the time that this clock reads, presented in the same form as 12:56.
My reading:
23:04
